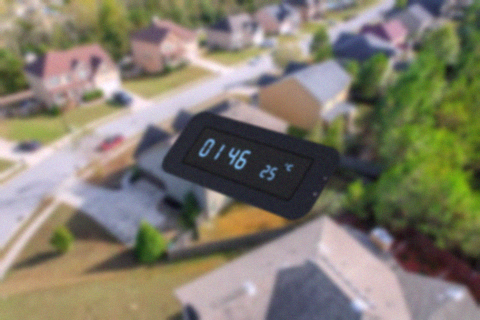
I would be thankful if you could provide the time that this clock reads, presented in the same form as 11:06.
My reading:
1:46
